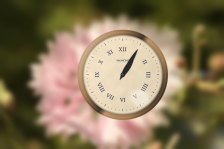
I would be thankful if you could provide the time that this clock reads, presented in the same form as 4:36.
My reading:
1:05
